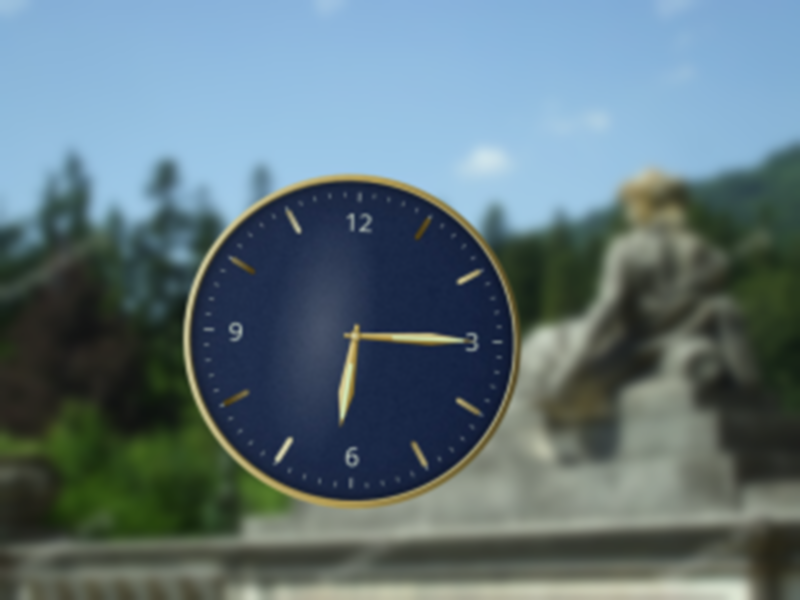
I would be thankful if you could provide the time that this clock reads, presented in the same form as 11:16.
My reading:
6:15
